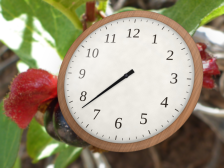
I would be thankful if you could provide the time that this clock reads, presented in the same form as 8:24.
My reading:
7:38
